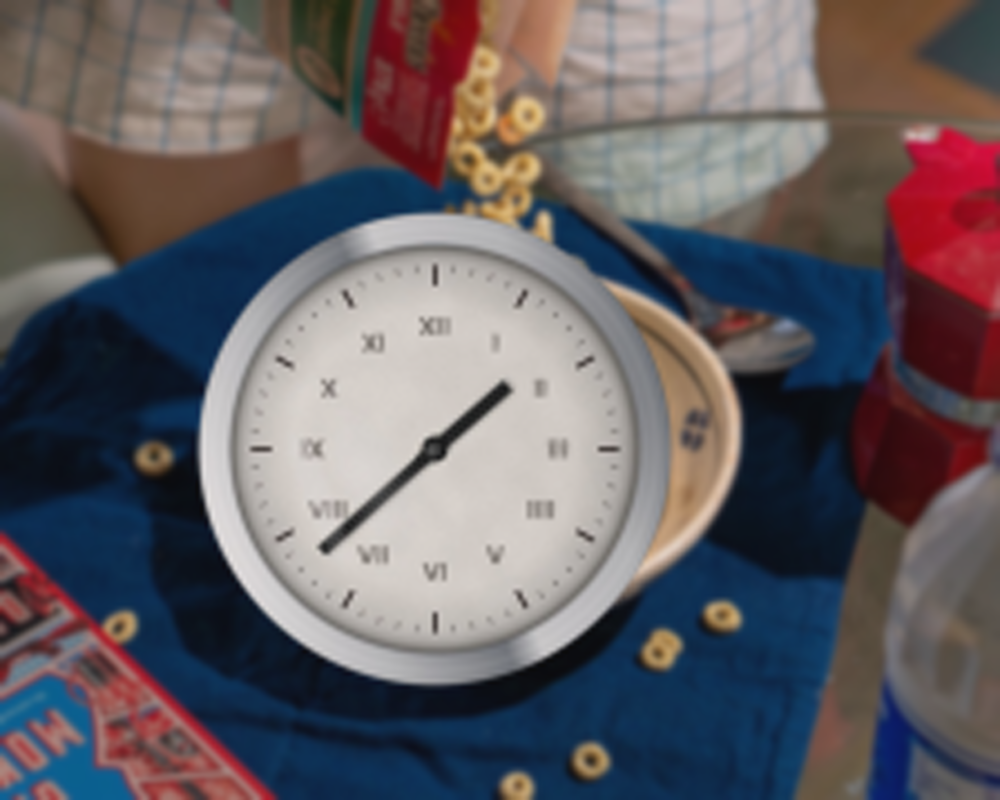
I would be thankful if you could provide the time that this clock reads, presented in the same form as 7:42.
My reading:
1:38
